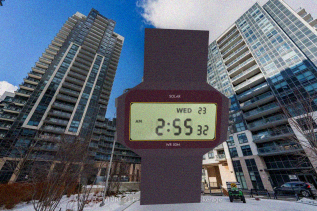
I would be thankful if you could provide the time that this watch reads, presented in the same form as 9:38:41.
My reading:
2:55:32
